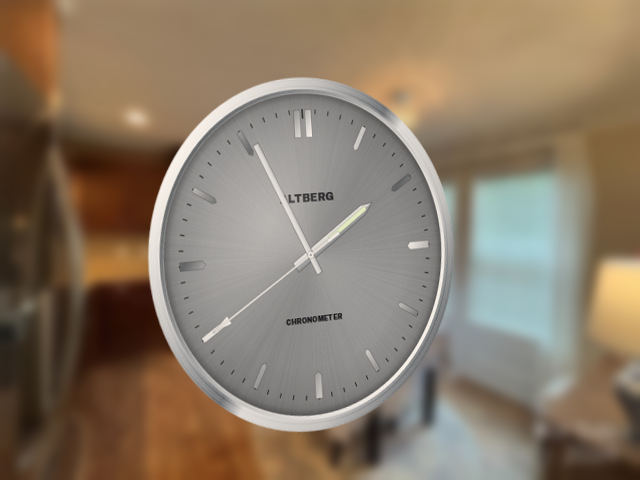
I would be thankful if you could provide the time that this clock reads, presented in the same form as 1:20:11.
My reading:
1:55:40
